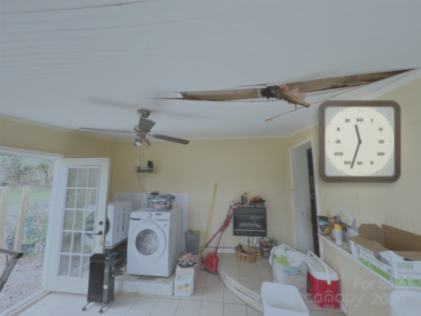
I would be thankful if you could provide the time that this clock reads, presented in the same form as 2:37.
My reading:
11:33
